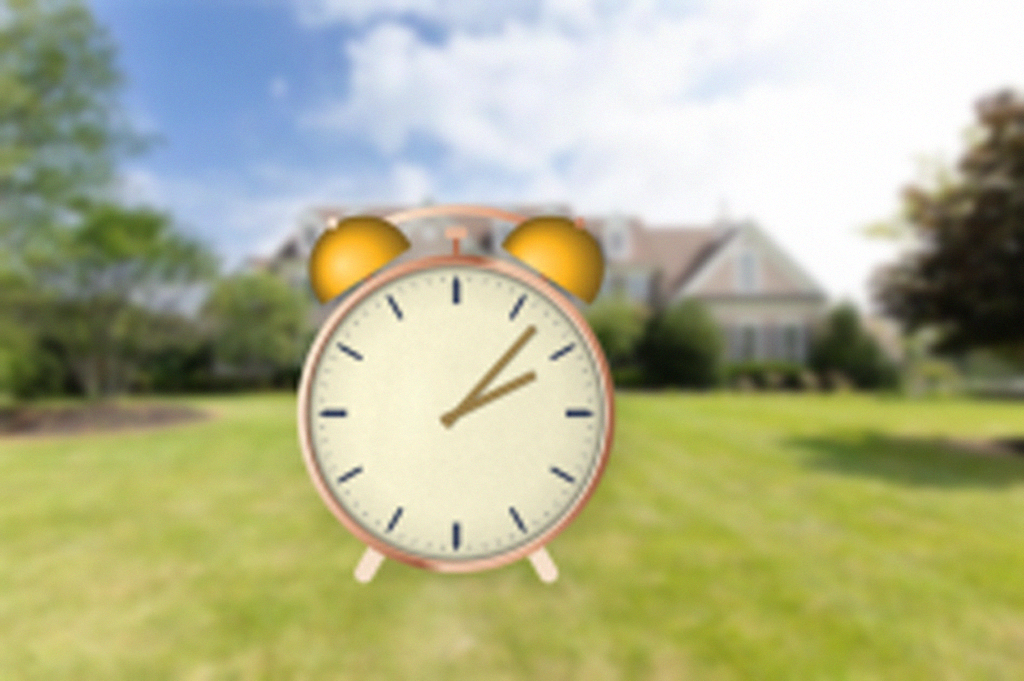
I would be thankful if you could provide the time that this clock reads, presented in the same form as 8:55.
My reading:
2:07
